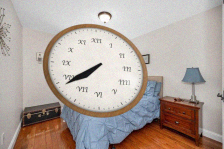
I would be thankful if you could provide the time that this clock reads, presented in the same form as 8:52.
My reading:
7:39
